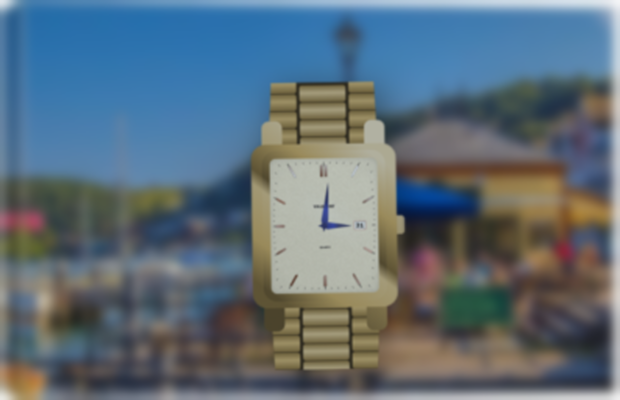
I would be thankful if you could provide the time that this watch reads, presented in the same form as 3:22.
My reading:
3:01
